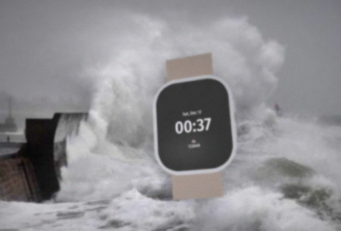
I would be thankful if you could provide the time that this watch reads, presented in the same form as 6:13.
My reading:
0:37
